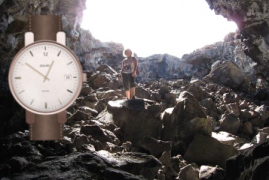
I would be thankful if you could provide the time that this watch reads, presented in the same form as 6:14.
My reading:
12:51
